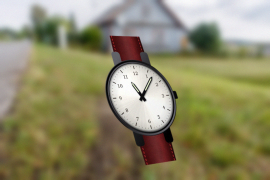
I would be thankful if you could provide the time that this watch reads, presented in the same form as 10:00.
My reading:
11:07
